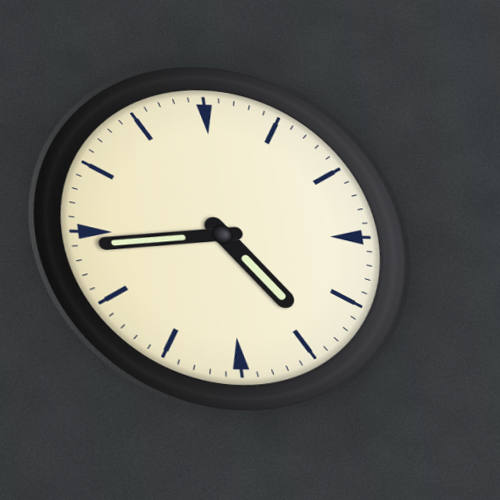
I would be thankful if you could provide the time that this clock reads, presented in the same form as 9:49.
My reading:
4:44
